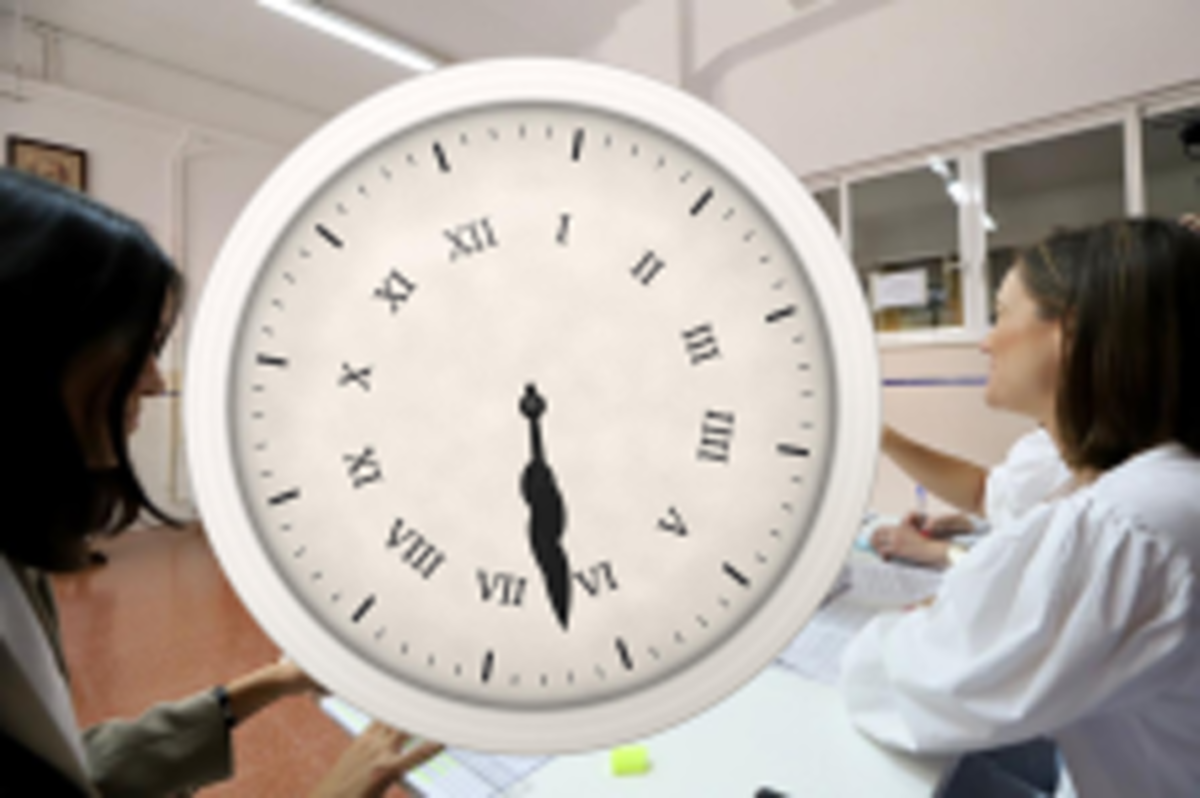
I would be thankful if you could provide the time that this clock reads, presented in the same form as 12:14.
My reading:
6:32
